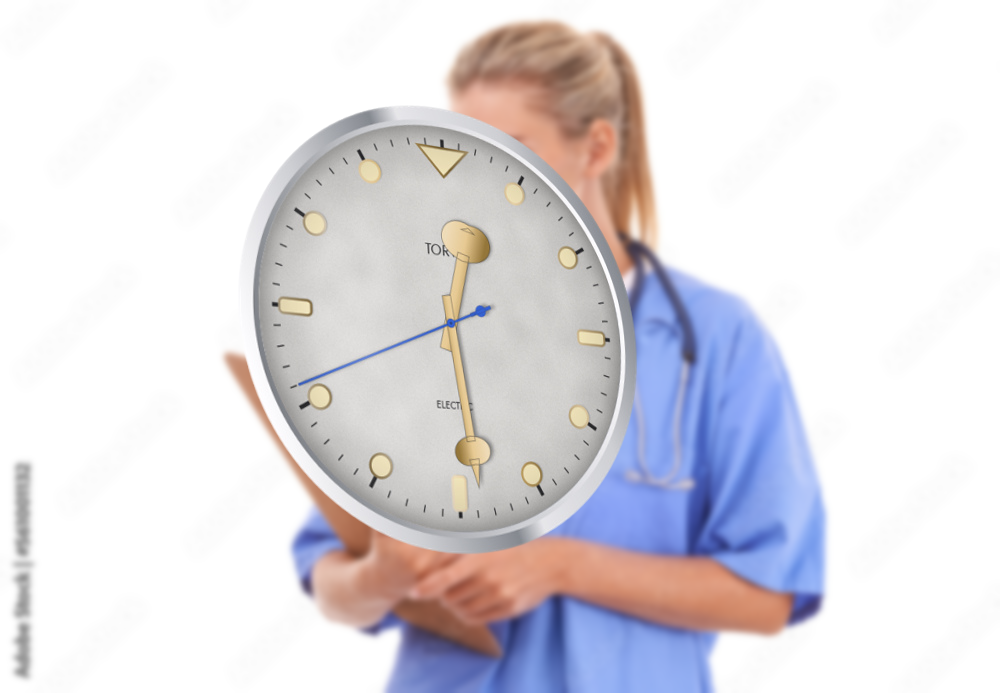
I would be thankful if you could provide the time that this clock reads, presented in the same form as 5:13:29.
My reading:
12:28:41
